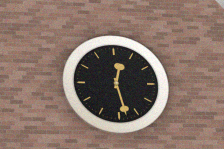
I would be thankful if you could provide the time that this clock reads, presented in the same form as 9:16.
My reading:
12:28
